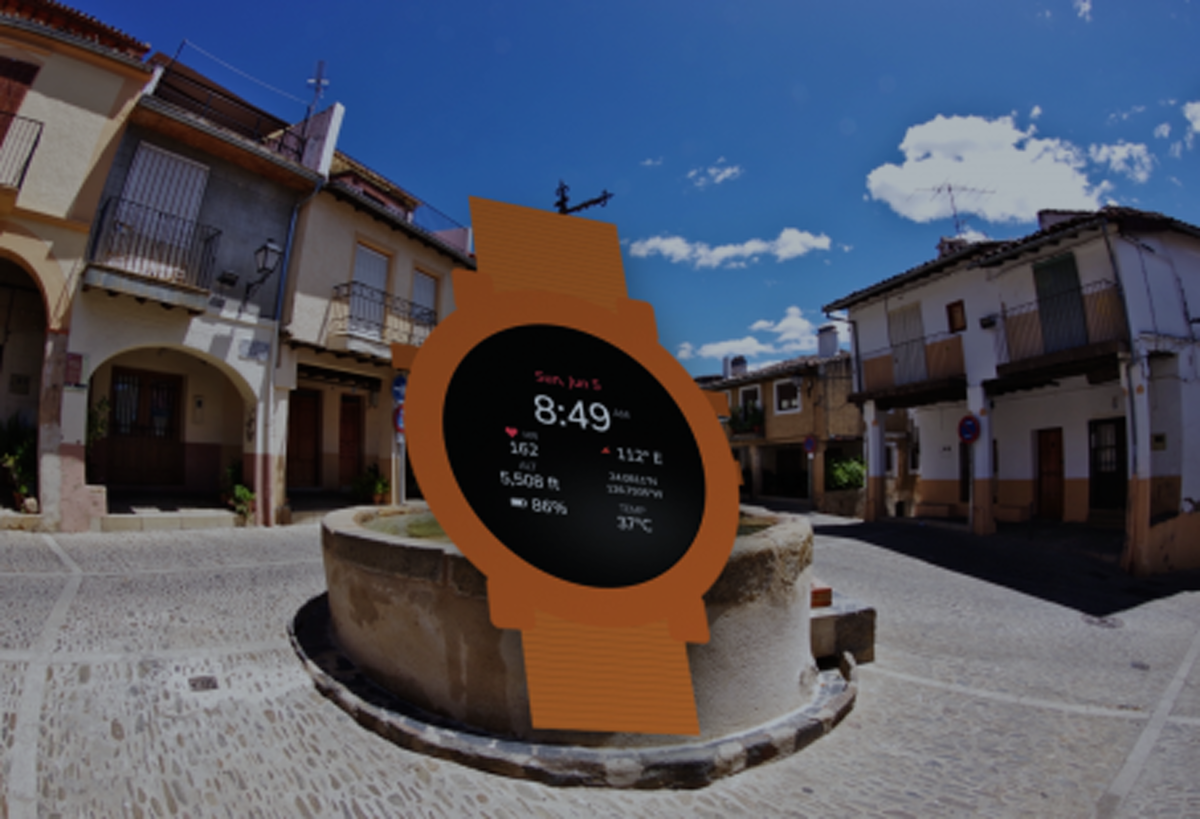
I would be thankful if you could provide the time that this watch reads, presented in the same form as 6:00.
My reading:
8:49
